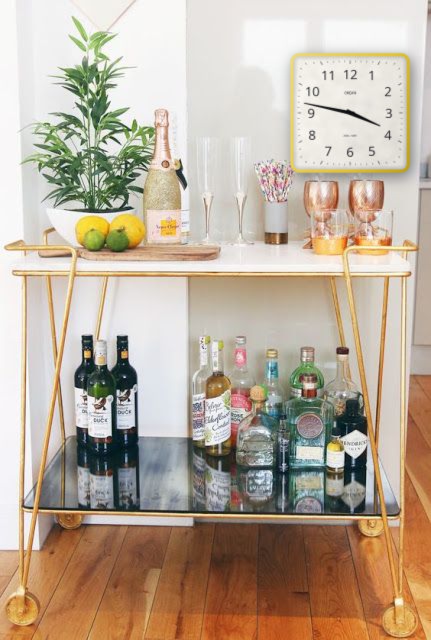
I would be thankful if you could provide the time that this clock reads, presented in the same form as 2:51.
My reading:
3:47
